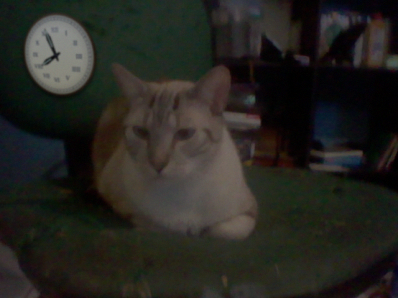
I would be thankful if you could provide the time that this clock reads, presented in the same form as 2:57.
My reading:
7:56
